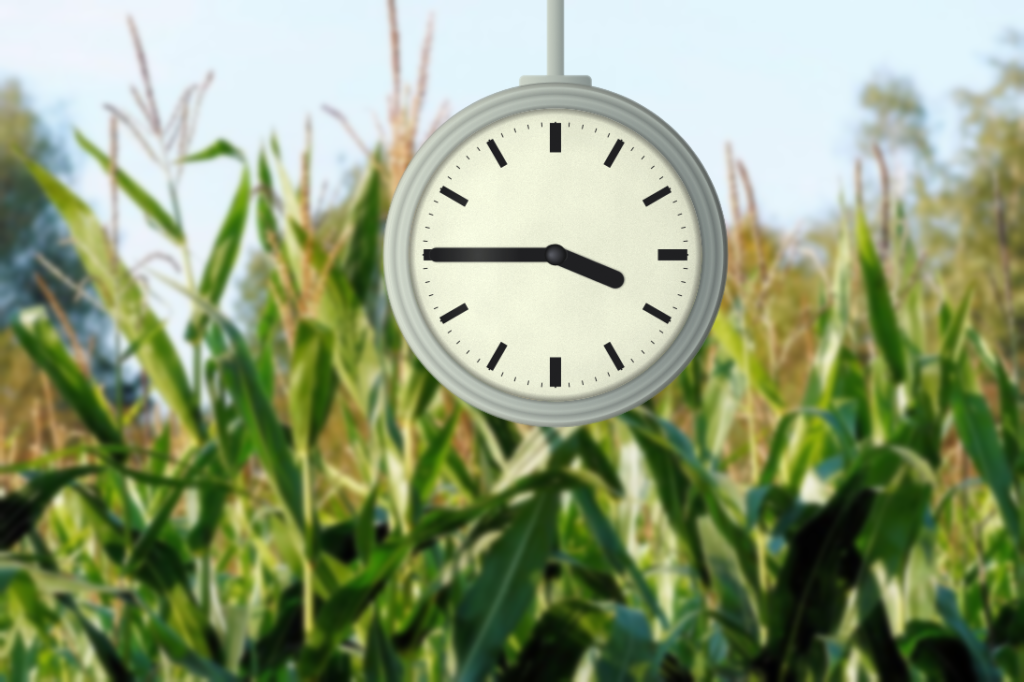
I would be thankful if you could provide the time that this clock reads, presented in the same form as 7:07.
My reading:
3:45
